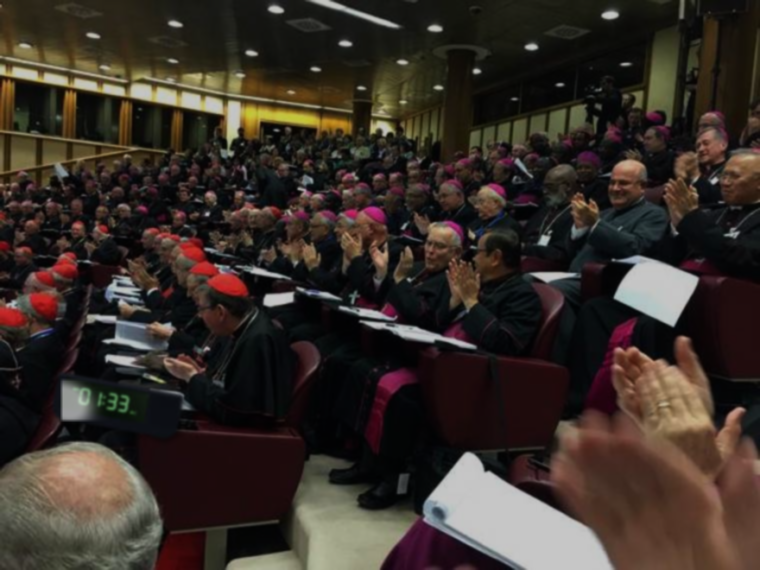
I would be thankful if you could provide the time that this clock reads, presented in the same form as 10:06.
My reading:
1:33
